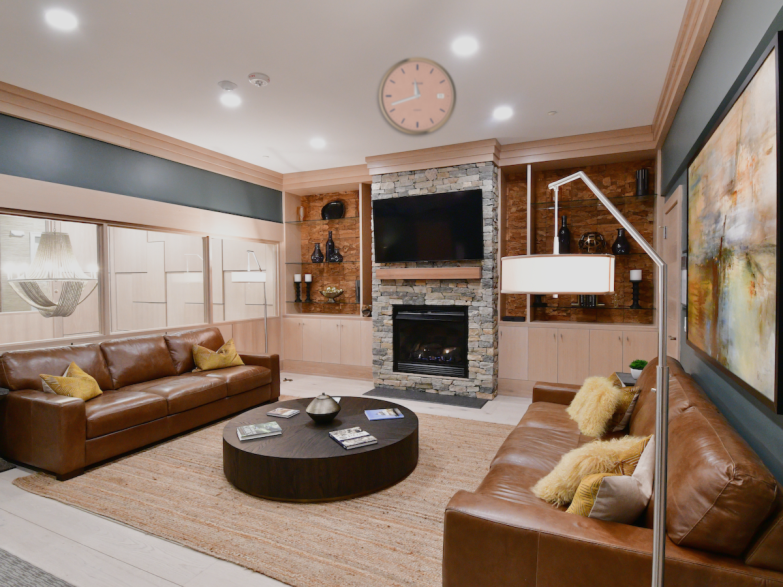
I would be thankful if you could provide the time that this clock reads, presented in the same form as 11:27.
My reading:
11:42
